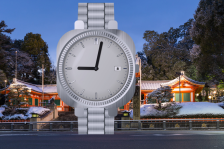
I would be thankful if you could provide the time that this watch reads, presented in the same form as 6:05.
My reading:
9:02
